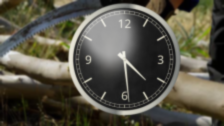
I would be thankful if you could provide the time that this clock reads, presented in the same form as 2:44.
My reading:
4:29
